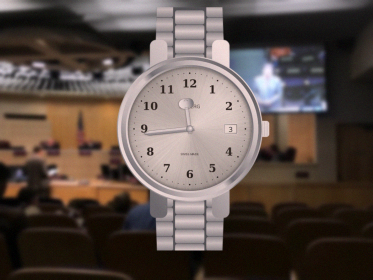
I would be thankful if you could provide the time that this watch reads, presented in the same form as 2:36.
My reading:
11:44
